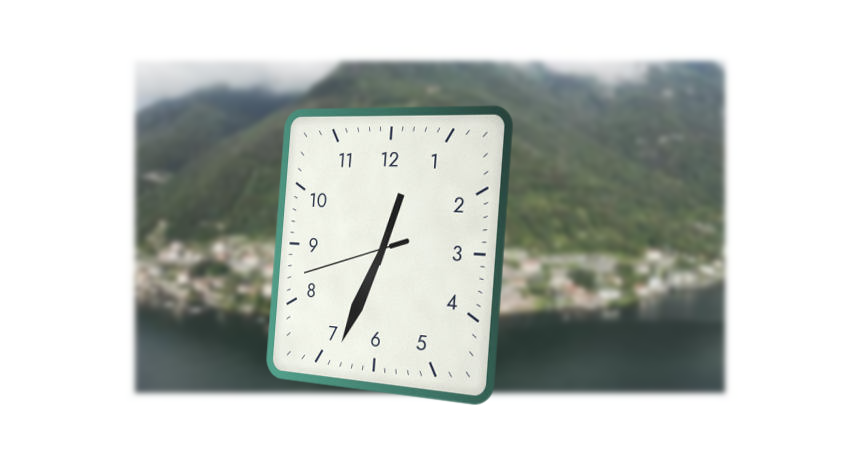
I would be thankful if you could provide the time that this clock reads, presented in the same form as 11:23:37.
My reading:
12:33:42
